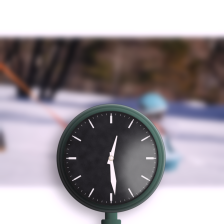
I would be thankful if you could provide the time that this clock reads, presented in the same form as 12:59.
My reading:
12:29
